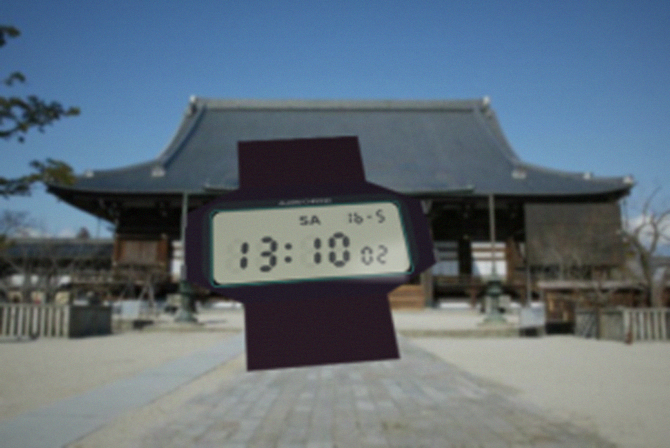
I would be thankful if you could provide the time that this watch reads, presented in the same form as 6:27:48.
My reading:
13:10:02
